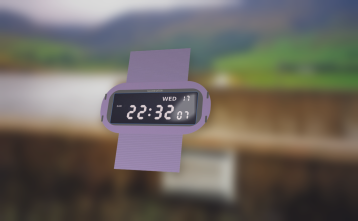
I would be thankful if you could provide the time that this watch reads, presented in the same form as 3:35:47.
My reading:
22:32:07
